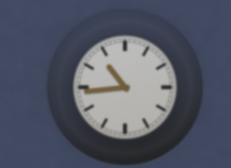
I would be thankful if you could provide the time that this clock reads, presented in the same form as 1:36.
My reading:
10:44
